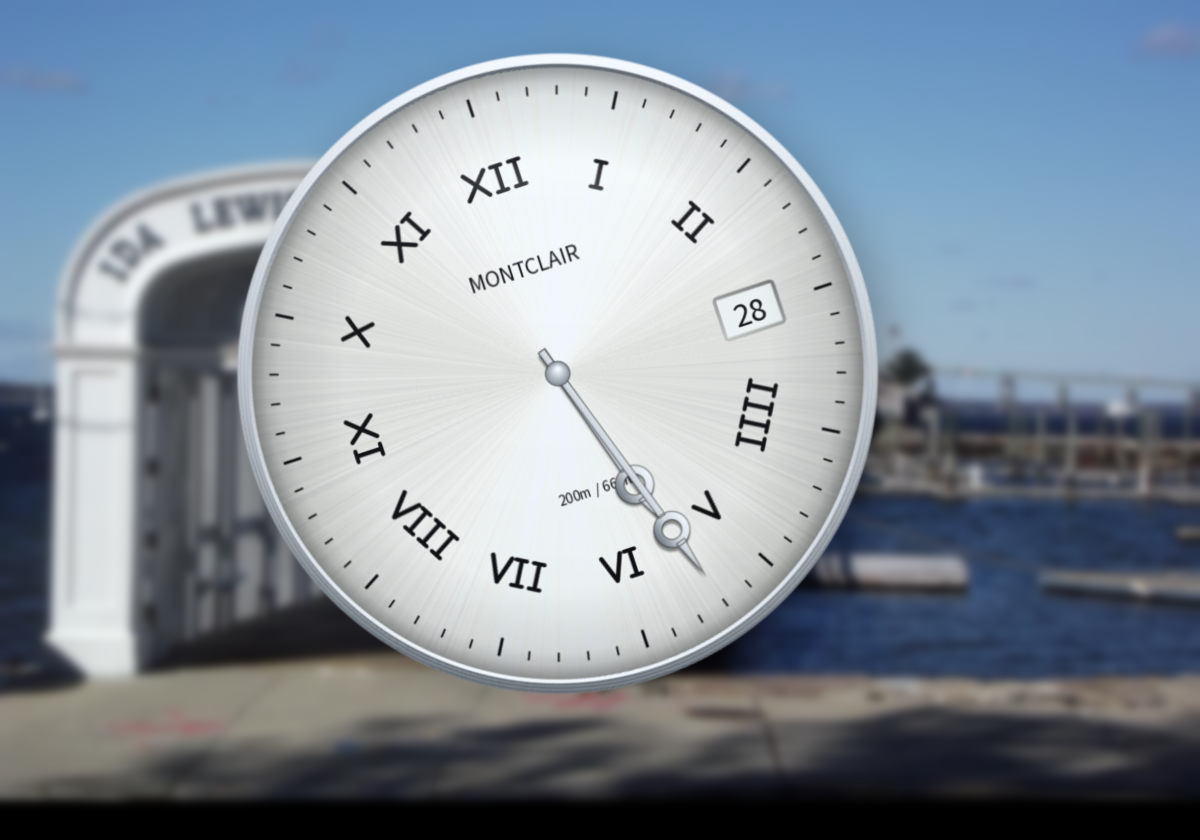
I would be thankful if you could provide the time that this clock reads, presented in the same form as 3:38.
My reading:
5:27
